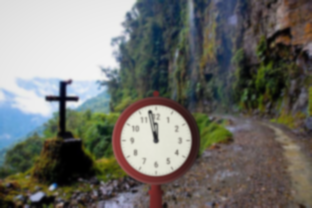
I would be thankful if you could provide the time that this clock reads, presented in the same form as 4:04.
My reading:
11:58
